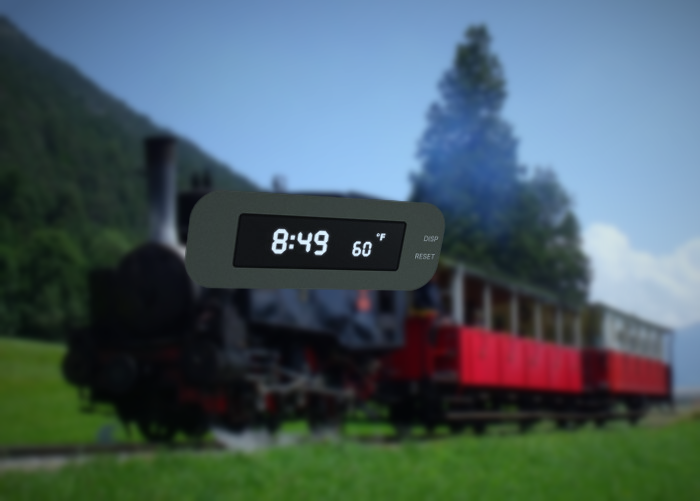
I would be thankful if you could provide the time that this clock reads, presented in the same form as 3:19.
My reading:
8:49
